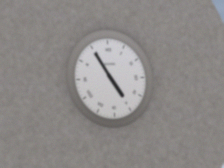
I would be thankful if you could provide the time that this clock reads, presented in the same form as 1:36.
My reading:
4:55
